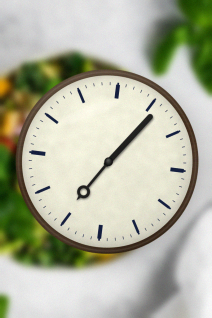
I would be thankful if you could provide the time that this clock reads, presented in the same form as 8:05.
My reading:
7:06
